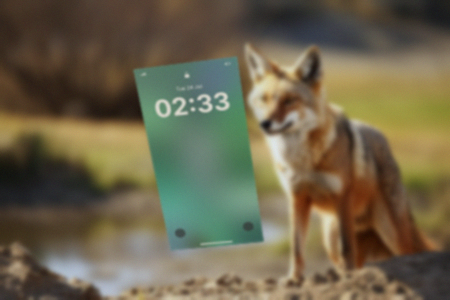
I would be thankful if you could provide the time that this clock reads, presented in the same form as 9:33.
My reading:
2:33
